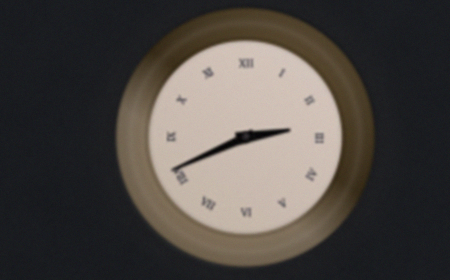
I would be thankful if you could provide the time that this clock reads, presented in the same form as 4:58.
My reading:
2:41
